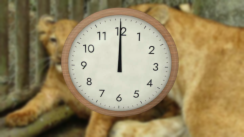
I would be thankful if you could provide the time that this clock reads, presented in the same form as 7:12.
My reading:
12:00
